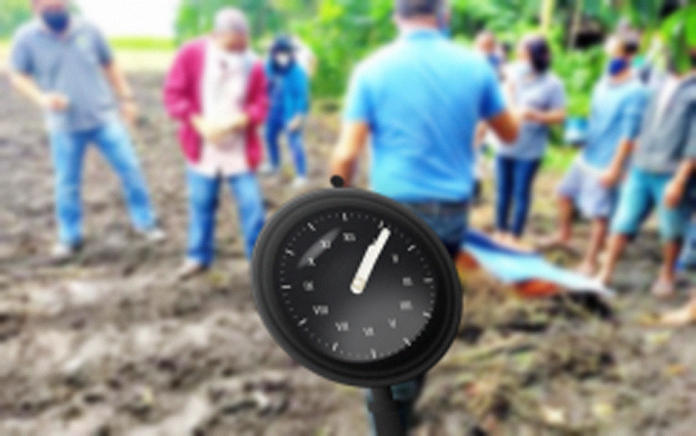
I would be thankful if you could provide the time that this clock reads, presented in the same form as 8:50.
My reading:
1:06
